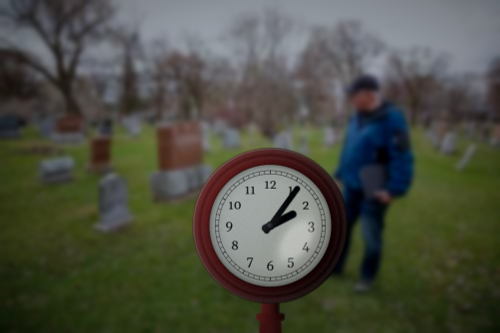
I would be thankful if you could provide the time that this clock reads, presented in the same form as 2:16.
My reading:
2:06
